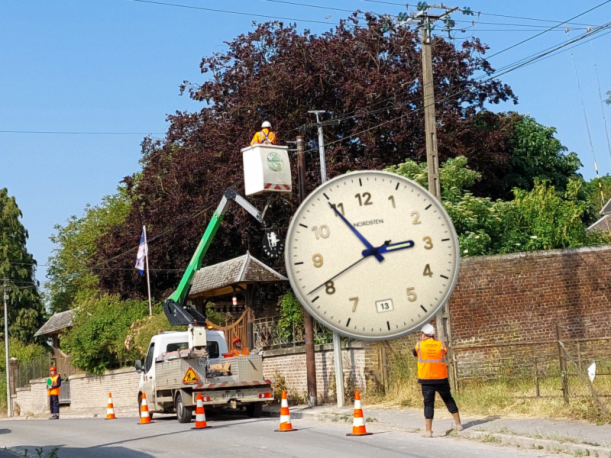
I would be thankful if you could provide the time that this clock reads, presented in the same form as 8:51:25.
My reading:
2:54:41
